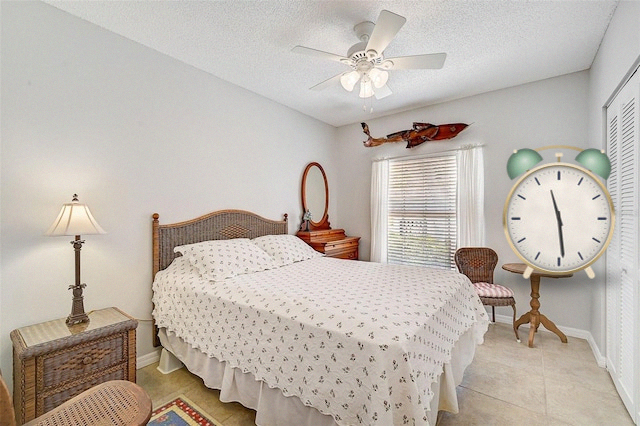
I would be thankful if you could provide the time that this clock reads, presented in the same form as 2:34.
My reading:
11:29
